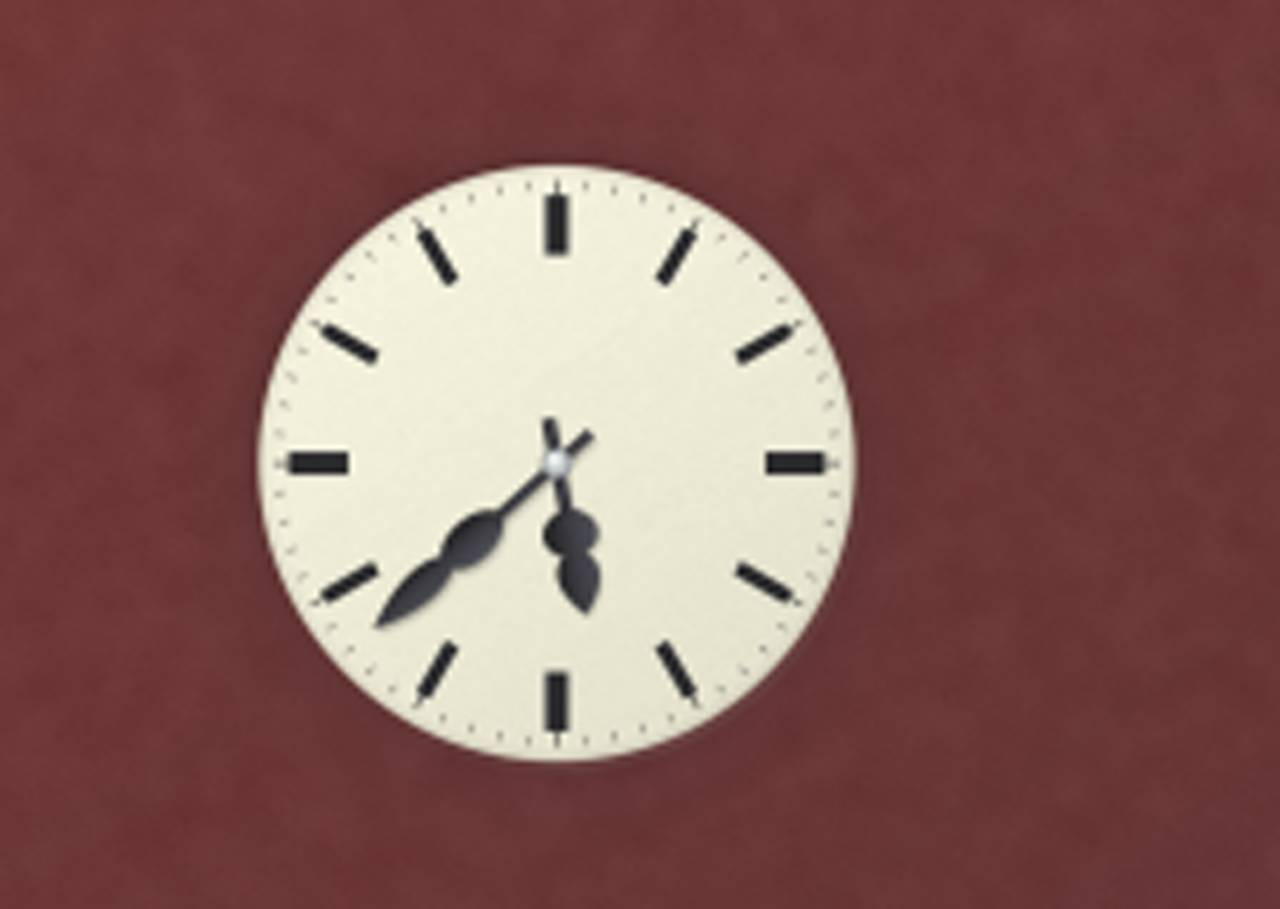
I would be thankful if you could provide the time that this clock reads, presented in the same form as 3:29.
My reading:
5:38
